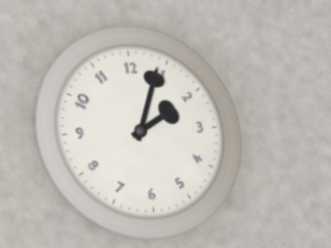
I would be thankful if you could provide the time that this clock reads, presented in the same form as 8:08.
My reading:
2:04
